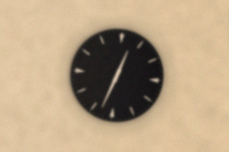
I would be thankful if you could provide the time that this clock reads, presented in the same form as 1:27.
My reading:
12:33
